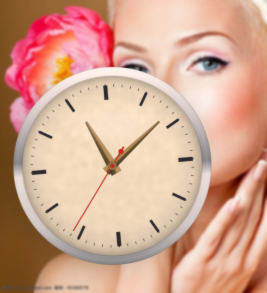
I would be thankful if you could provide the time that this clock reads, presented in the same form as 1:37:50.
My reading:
11:08:36
